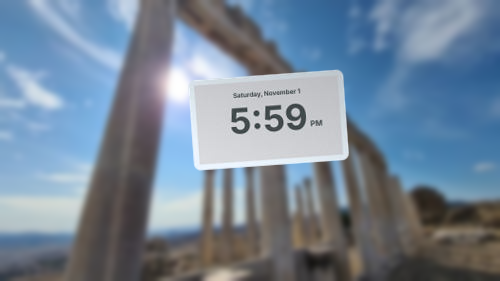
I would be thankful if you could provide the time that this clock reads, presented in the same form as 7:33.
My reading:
5:59
